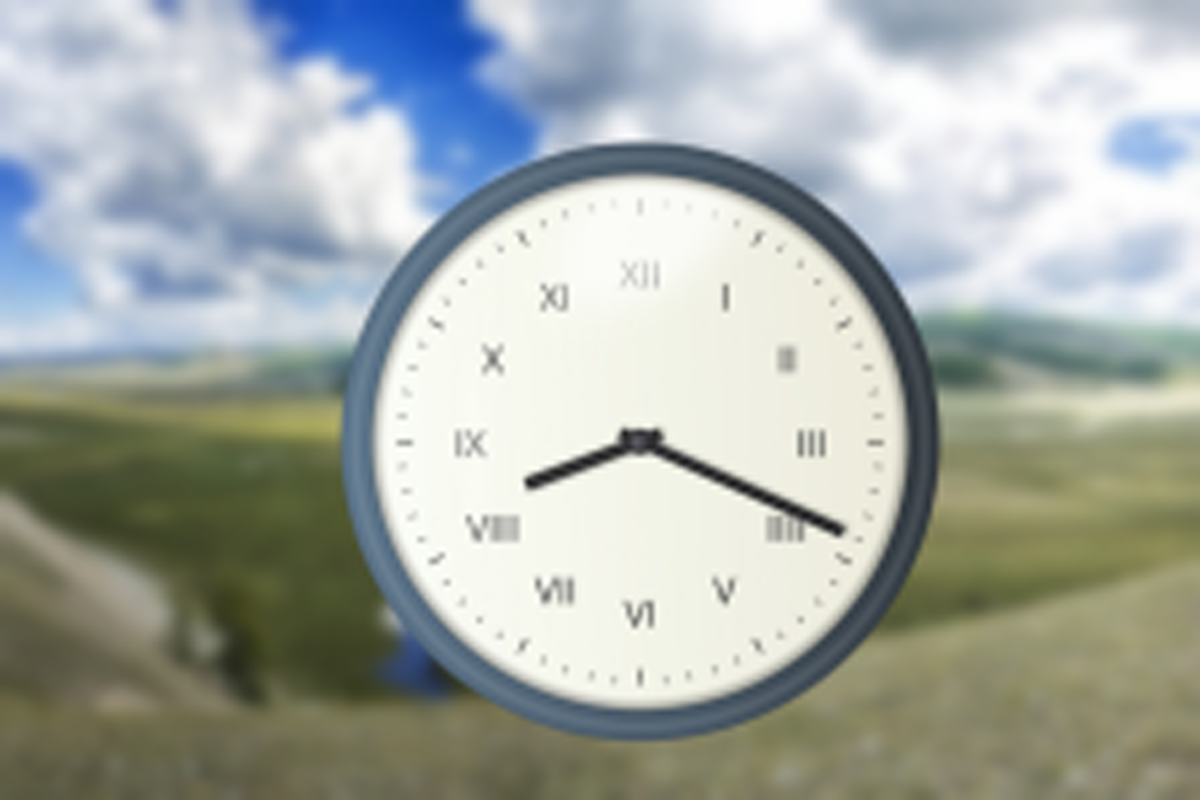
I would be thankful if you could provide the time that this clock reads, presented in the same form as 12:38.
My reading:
8:19
